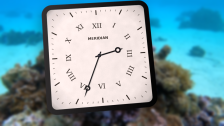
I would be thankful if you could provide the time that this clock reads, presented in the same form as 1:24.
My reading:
2:34
